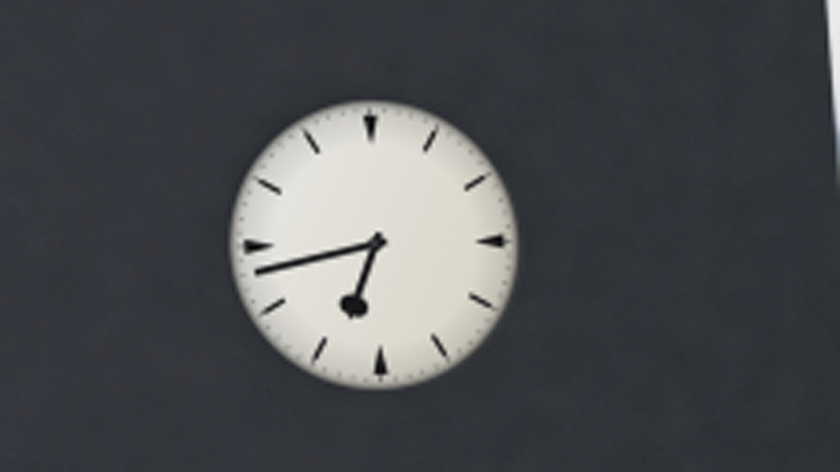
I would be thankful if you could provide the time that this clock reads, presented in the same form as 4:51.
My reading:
6:43
